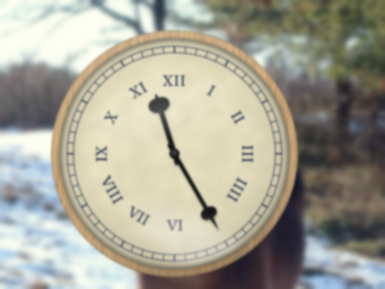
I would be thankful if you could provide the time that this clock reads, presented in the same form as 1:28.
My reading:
11:25
